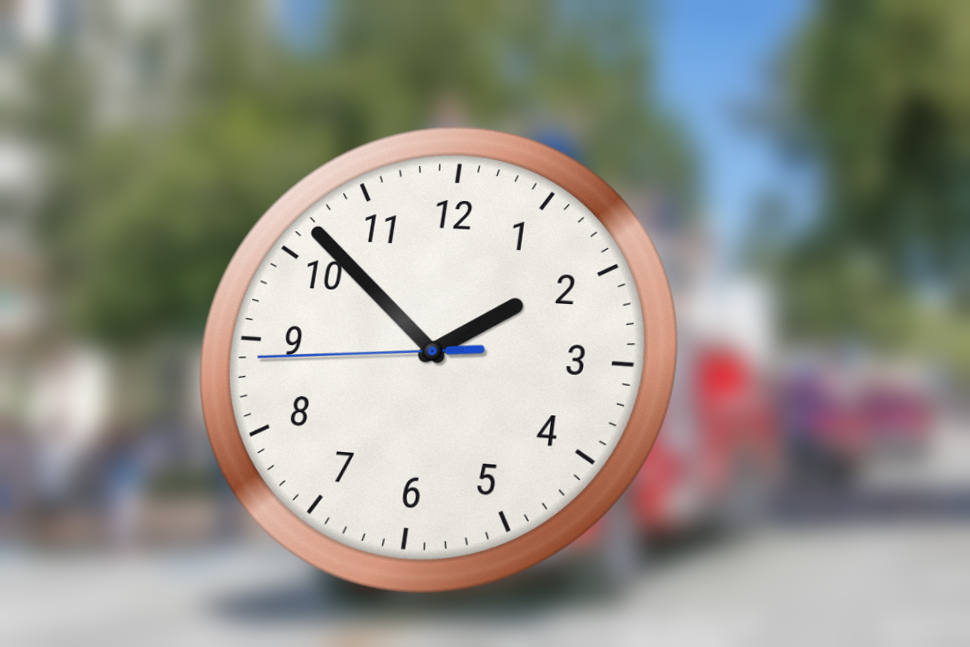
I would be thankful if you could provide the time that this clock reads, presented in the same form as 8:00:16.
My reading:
1:51:44
